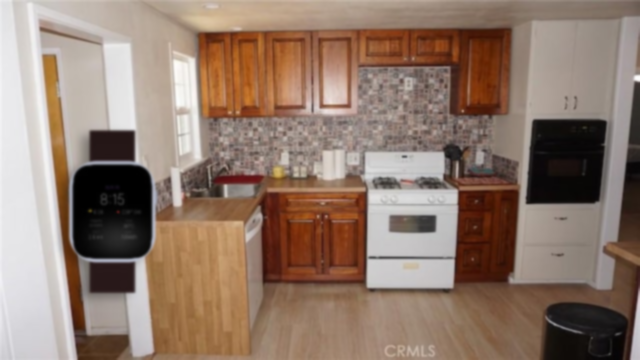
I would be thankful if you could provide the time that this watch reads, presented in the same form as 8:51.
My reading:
8:15
